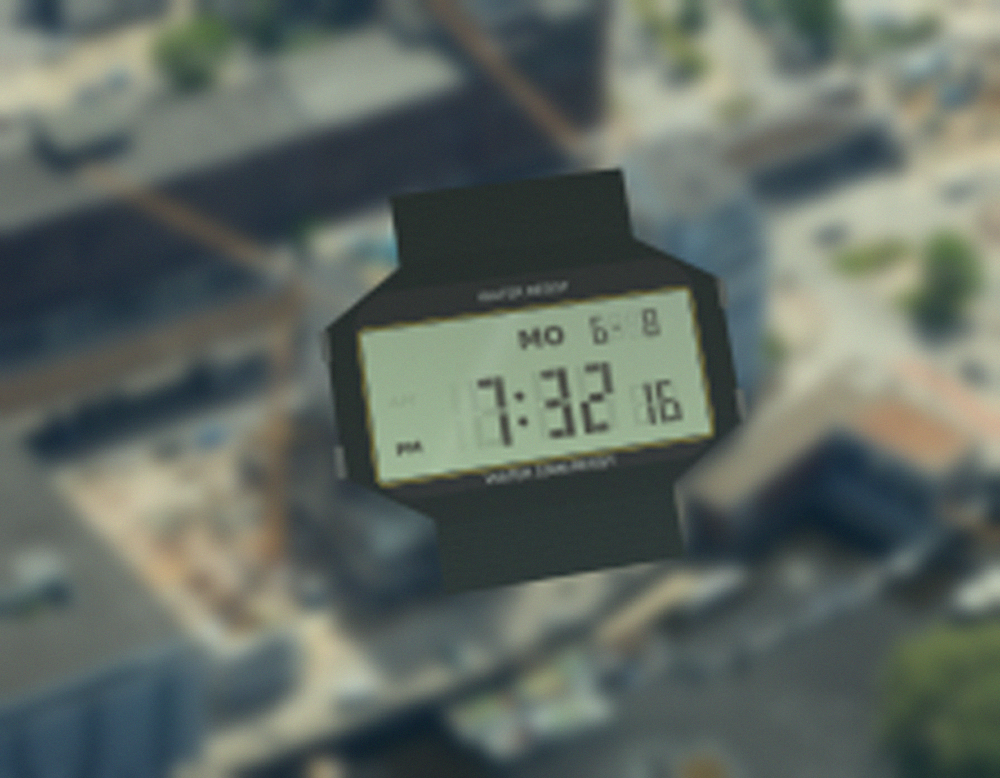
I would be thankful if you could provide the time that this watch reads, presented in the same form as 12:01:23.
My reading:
7:32:16
